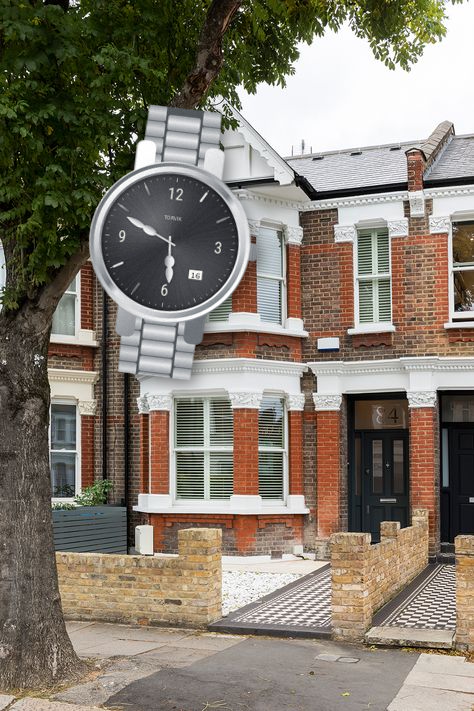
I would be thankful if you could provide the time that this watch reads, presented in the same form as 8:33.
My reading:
5:49
